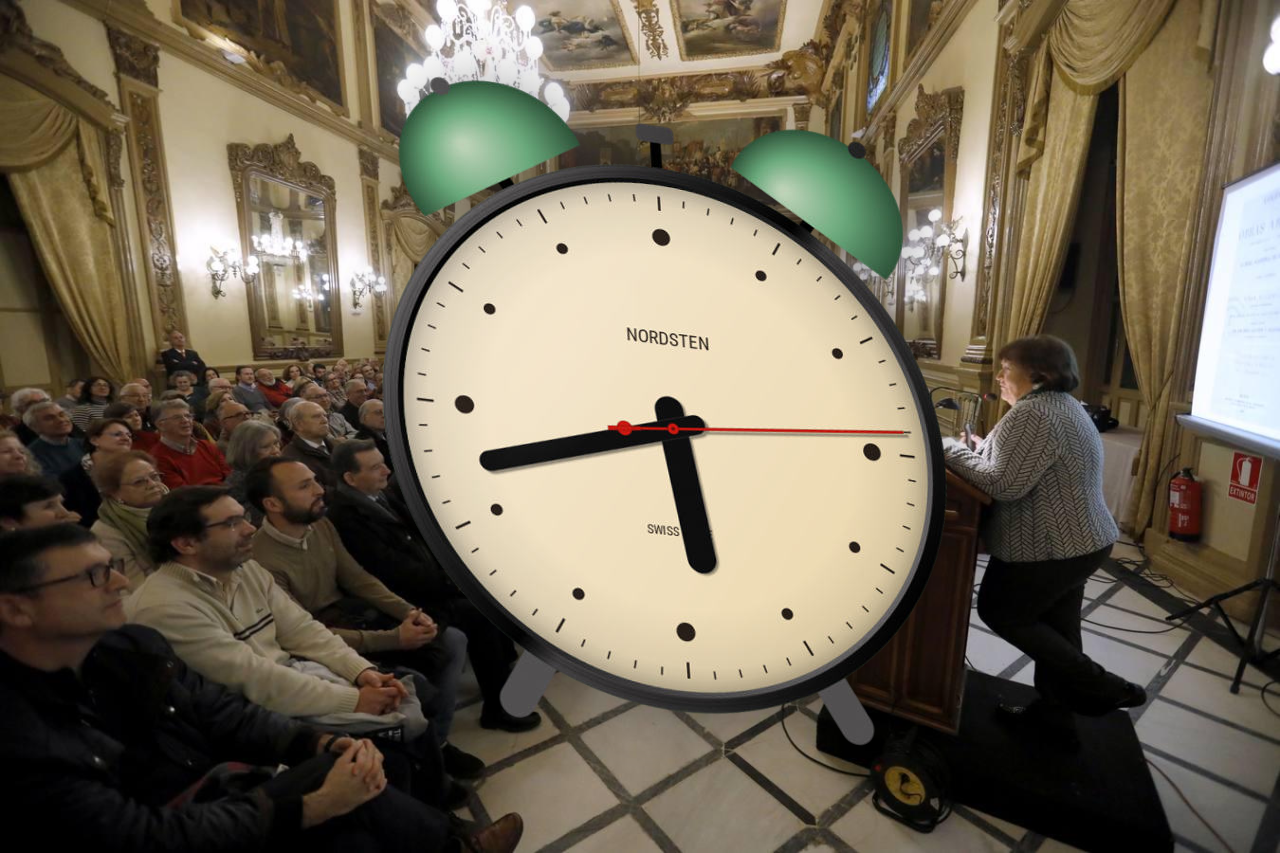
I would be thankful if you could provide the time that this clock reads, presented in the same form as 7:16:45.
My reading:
5:42:14
